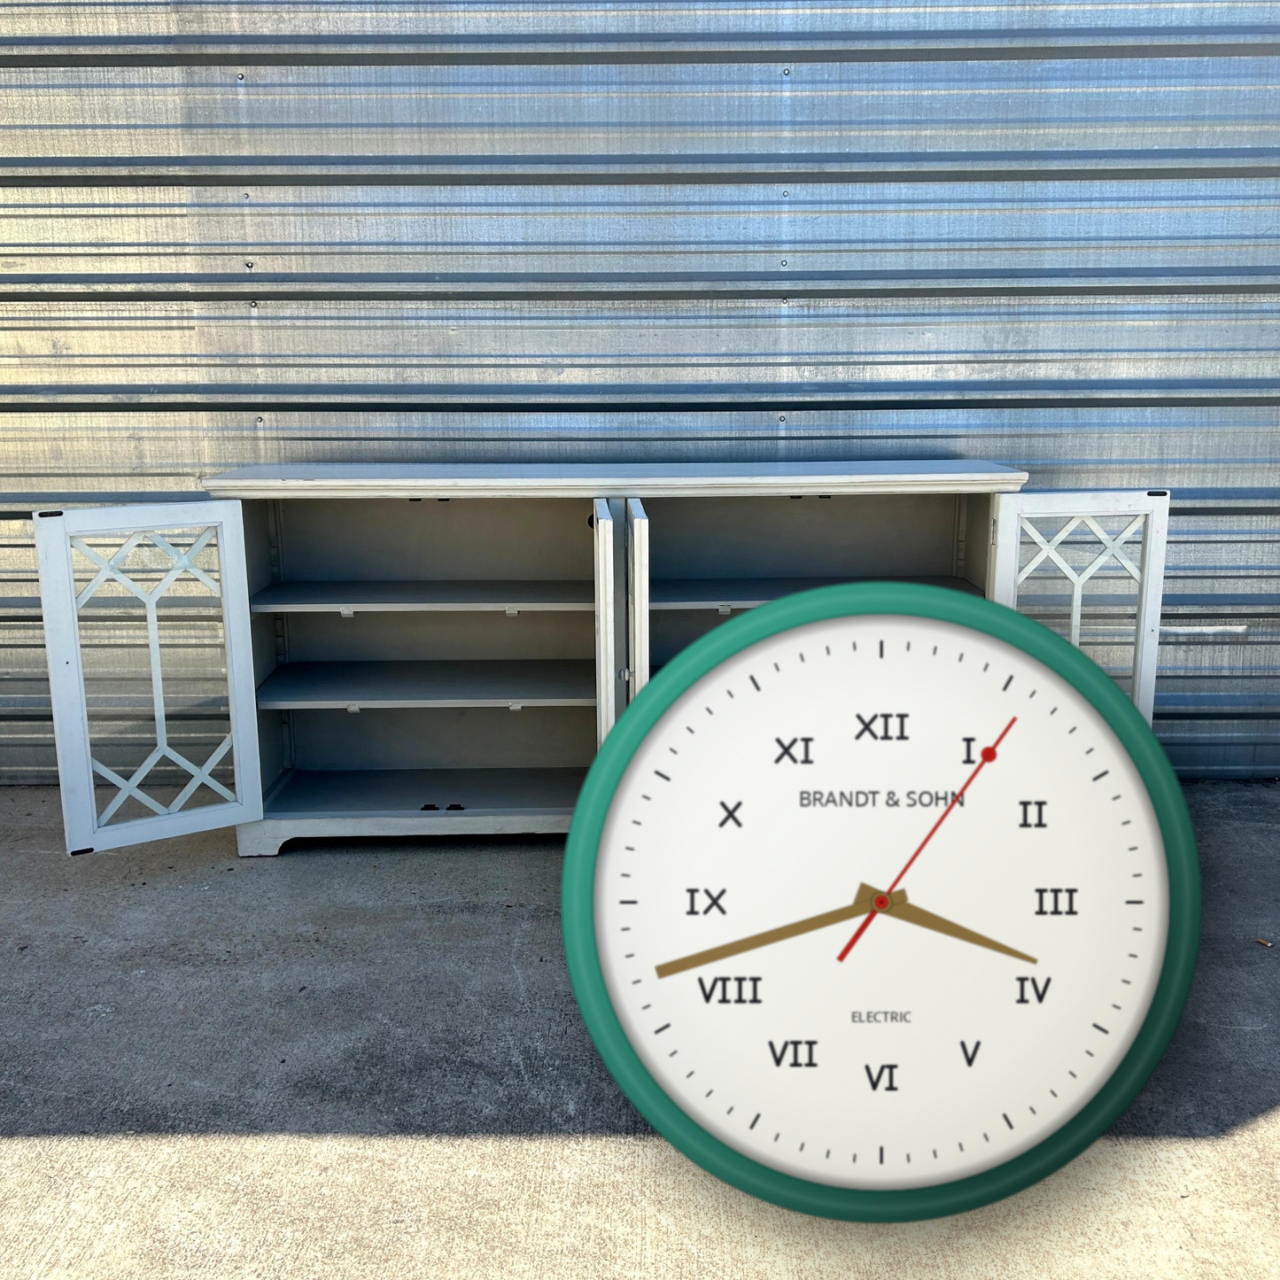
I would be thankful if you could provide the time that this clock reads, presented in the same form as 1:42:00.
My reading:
3:42:06
